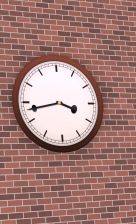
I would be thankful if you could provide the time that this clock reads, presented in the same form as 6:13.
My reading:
3:43
